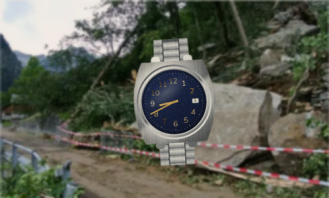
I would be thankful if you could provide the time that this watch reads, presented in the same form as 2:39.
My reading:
8:41
